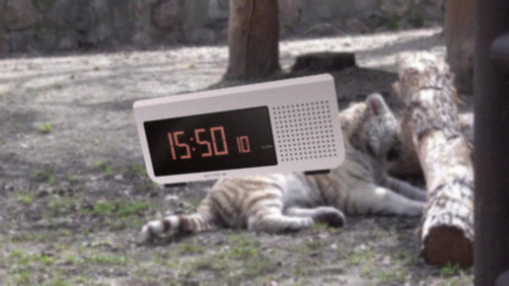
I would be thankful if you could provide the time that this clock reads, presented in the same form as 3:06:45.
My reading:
15:50:10
